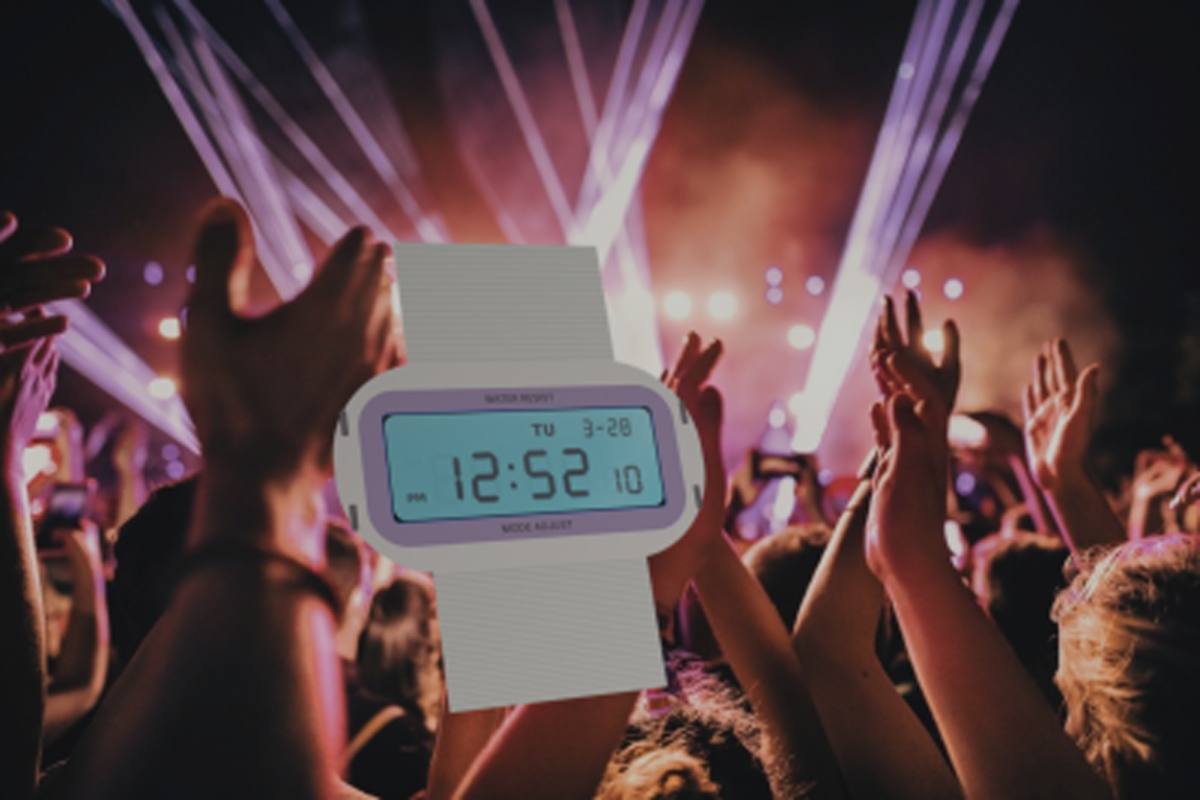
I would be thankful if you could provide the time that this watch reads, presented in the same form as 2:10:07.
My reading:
12:52:10
